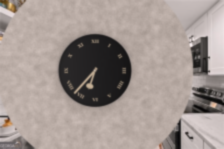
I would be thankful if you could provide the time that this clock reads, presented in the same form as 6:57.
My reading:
6:37
